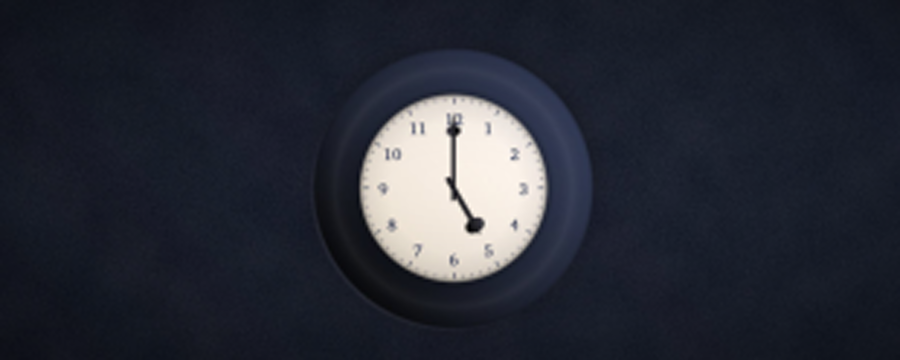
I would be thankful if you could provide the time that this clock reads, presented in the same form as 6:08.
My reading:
5:00
